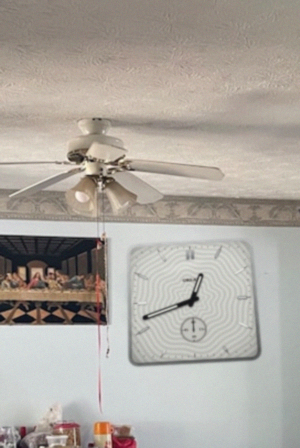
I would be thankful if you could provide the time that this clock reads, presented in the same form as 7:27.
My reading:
12:42
